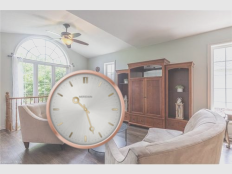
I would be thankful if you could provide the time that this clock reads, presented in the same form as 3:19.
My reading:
10:27
